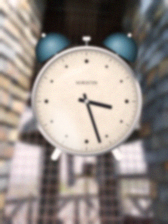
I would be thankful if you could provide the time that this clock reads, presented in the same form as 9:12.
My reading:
3:27
